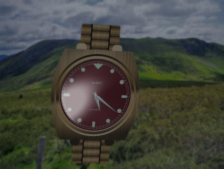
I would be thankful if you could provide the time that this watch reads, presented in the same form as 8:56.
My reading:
5:21
